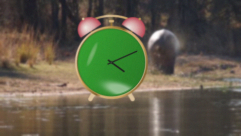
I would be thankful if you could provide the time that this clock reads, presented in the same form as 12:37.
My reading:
4:11
